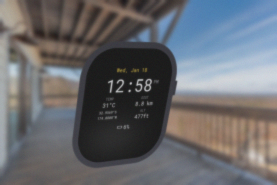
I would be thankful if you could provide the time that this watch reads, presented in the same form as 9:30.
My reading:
12:58
